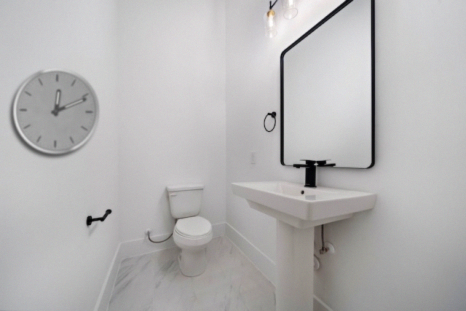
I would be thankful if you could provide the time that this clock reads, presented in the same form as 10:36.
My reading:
12:11
